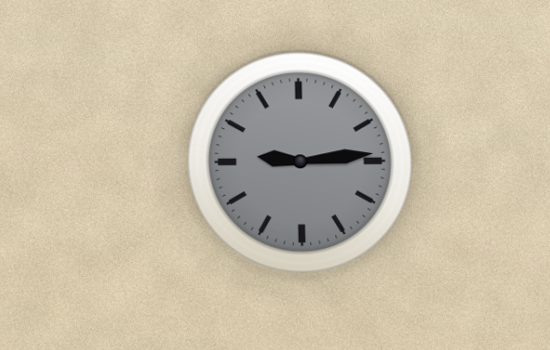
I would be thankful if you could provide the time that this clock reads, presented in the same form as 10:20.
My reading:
9:14
